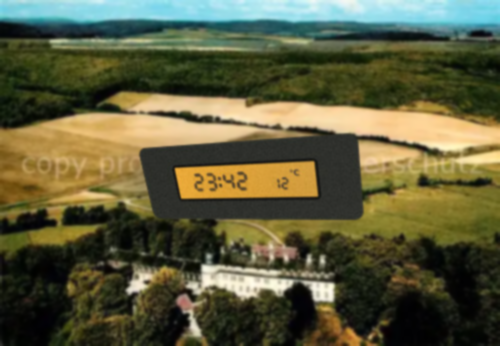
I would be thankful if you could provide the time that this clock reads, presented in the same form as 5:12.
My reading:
23:42
